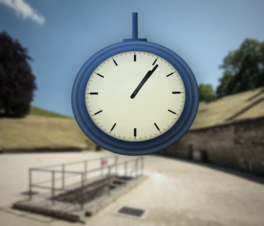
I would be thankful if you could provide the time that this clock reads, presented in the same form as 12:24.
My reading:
1:06
